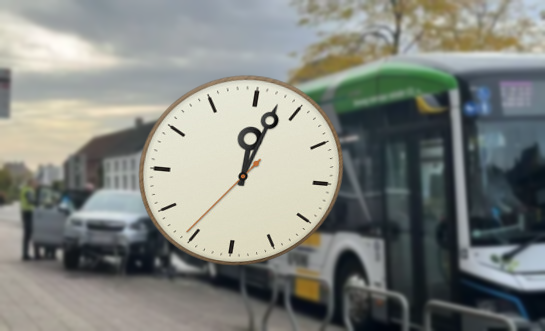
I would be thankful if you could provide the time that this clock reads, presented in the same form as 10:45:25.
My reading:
12:02:36
